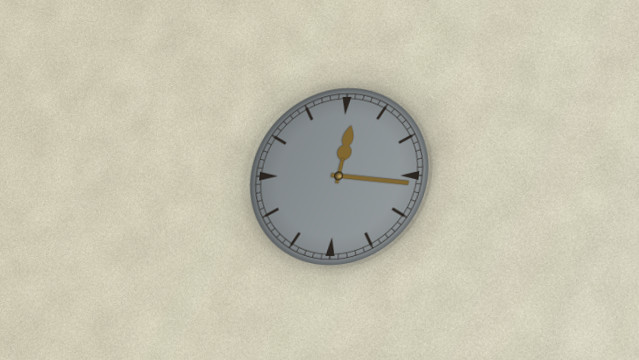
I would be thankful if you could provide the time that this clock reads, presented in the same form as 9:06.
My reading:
12:16
